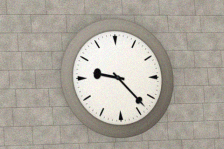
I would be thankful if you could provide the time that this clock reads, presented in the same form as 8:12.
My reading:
9:23
